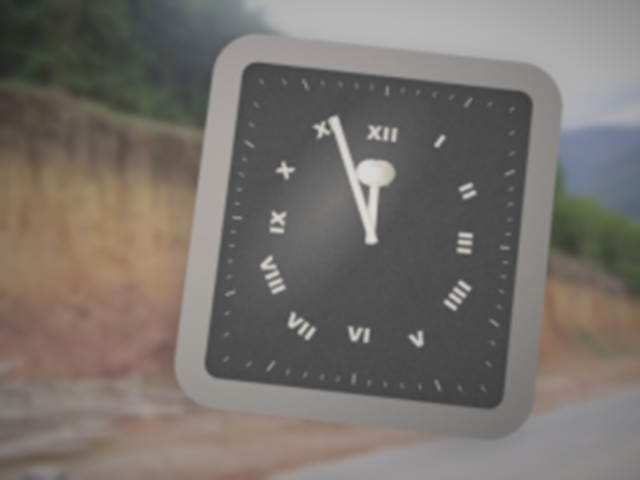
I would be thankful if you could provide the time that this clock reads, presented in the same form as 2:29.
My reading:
11:56
